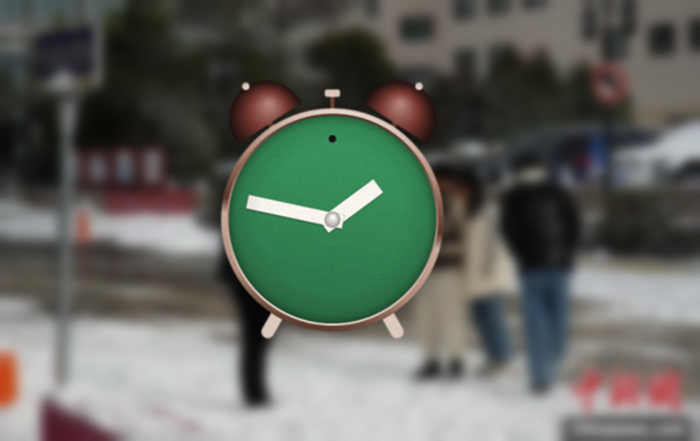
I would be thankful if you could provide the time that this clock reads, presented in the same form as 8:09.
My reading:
1:47
